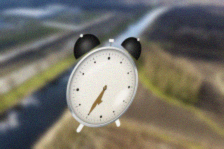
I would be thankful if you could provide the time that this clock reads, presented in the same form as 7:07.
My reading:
6:35
